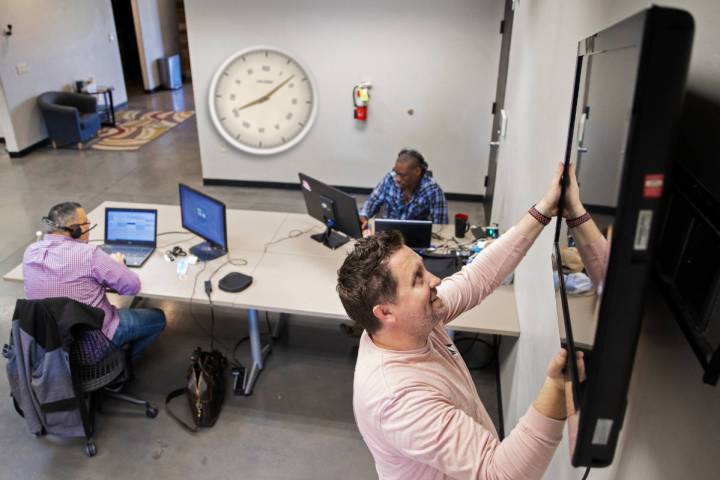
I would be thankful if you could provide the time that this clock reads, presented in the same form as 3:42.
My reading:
8:08
